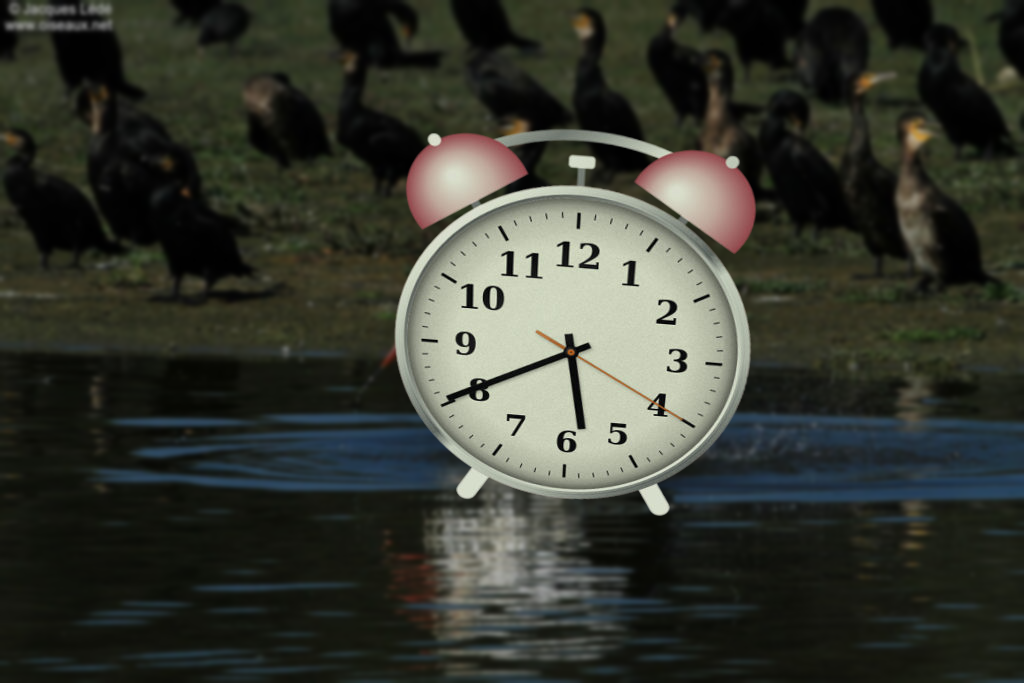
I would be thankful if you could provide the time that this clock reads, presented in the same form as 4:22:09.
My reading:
5:40:20
